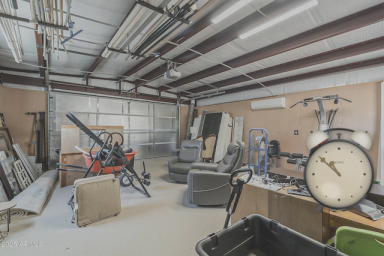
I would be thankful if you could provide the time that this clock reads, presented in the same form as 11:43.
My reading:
10:52
